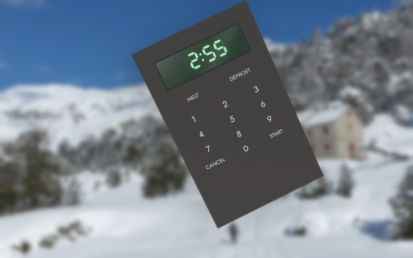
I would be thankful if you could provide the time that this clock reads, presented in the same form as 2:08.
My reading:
2:55
